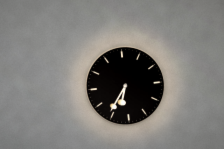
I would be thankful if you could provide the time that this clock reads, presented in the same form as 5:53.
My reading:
6:36
